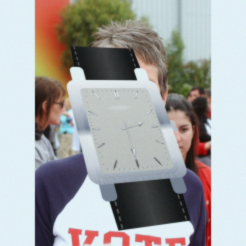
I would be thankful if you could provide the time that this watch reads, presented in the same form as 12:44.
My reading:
2:30
